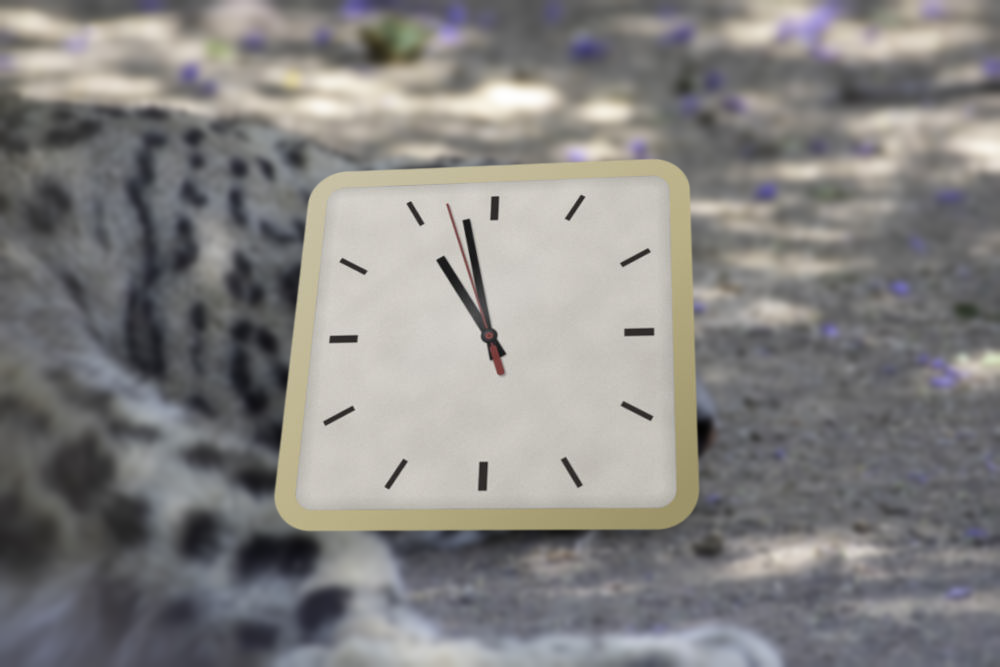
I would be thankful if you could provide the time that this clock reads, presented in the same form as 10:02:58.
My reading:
10:57:57
